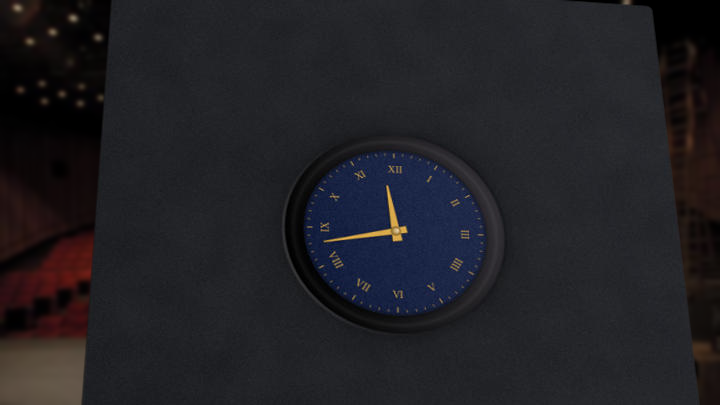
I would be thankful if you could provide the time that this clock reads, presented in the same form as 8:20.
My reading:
11:43
